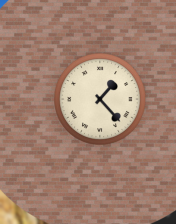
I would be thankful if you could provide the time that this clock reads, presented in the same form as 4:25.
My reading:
1:23
